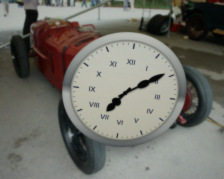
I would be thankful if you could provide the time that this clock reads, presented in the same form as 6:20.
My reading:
7:09
